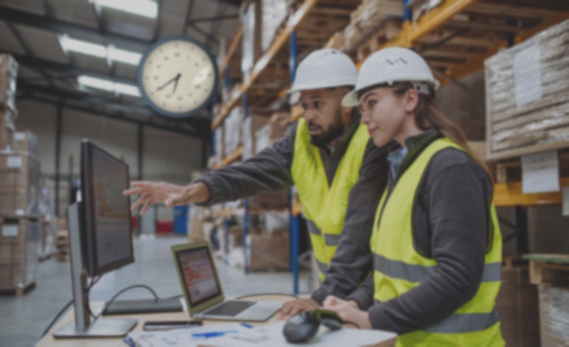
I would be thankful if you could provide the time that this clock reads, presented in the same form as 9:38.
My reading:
6:40
